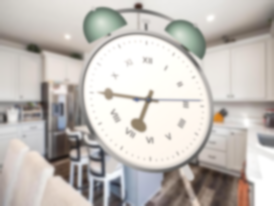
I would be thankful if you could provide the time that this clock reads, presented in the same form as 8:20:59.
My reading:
6:45:14
